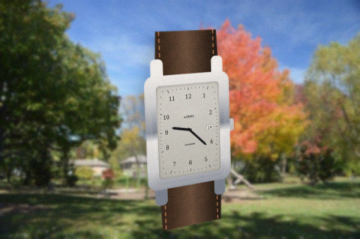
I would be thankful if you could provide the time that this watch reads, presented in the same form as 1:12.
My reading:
9:22
